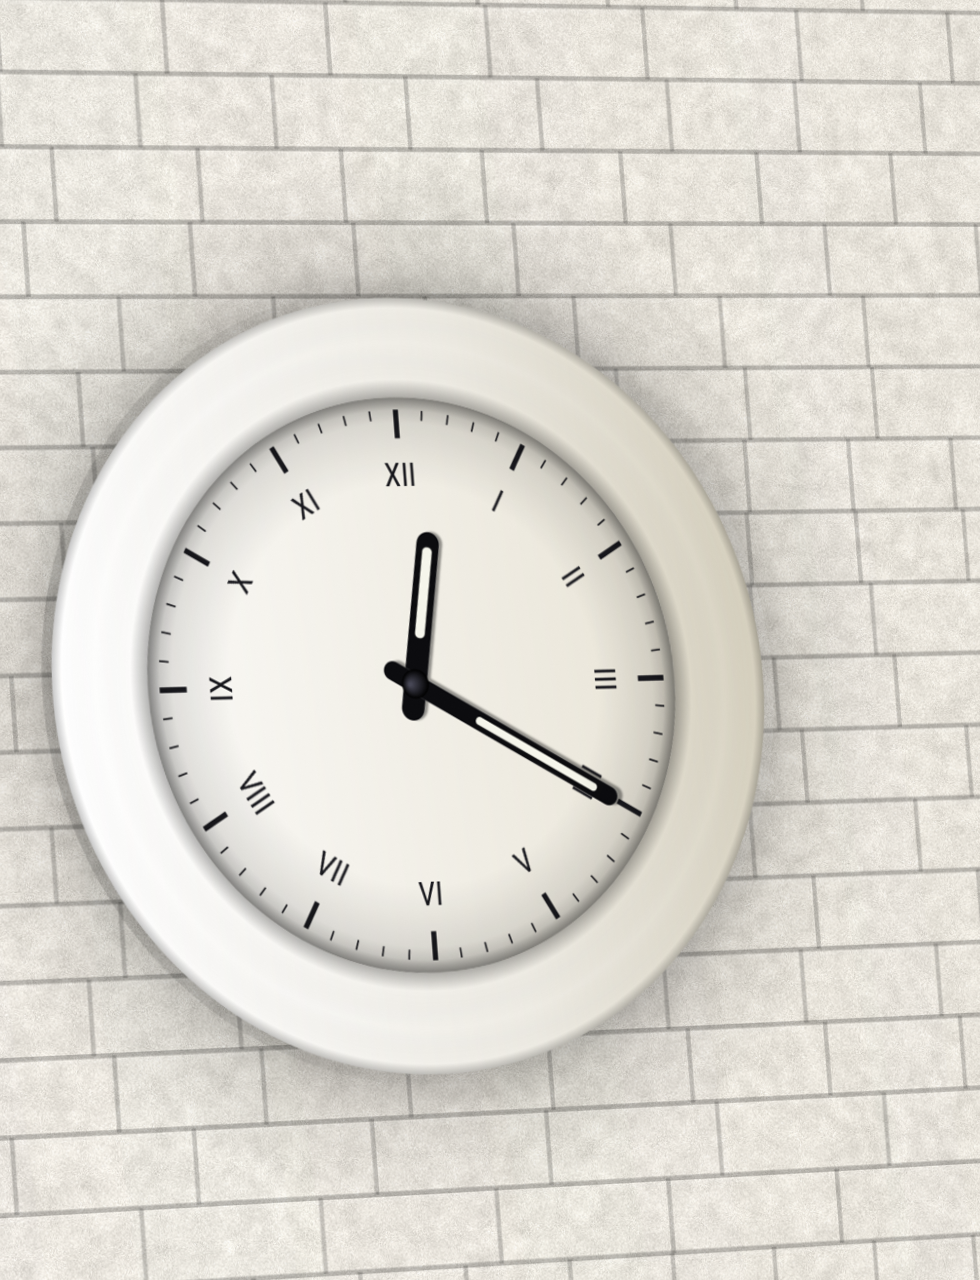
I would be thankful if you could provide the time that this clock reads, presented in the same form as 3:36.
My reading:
12:20
